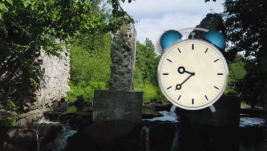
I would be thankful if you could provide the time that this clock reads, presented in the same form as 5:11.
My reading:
9:38
